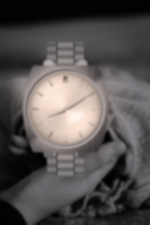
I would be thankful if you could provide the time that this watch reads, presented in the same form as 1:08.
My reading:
8:10
